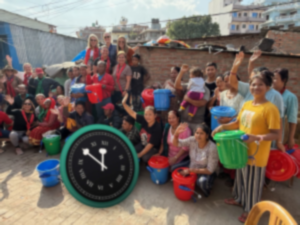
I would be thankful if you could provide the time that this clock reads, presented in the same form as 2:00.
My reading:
11:50
